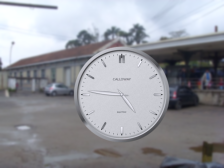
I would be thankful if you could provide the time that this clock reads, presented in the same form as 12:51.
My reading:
4:46
